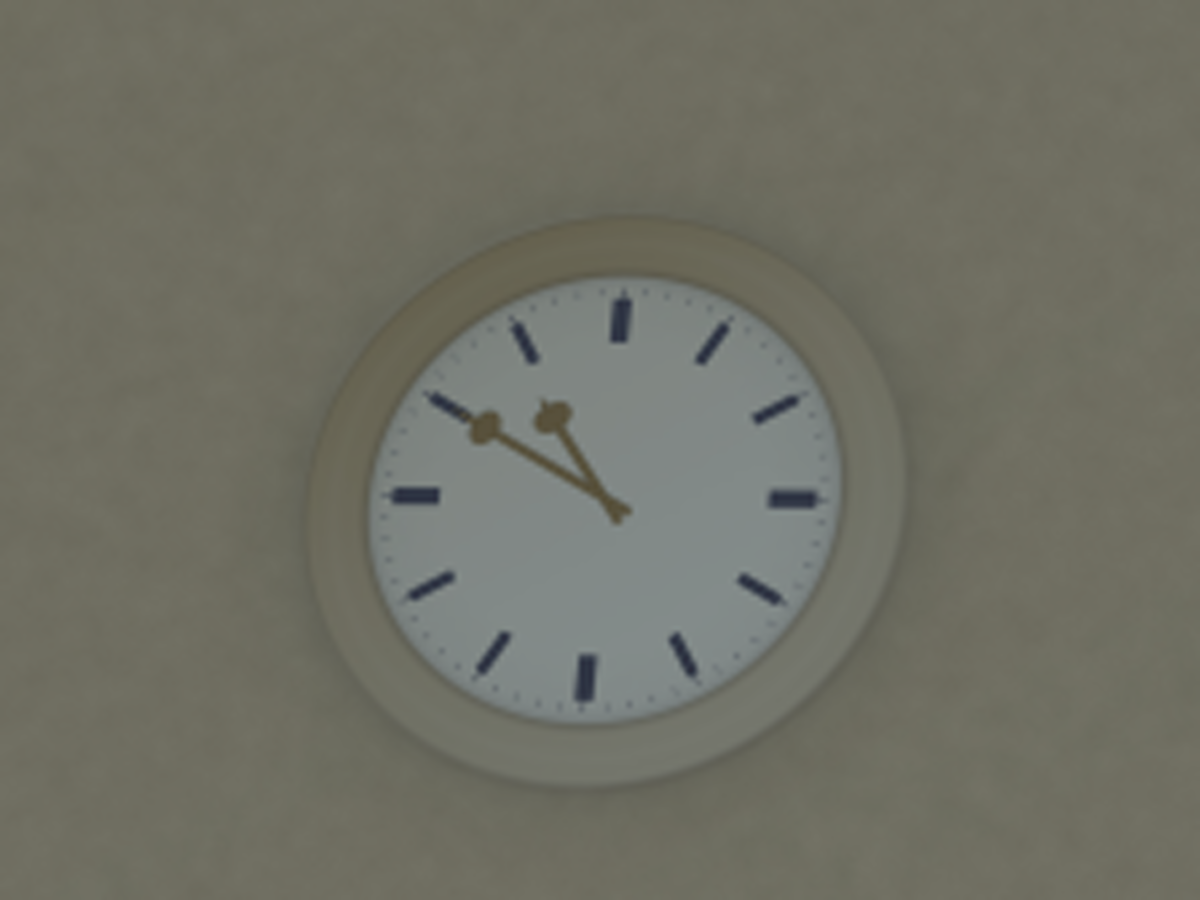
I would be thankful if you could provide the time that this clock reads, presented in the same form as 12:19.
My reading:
10:50
